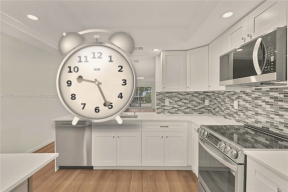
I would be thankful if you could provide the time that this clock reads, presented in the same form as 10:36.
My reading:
9:26
